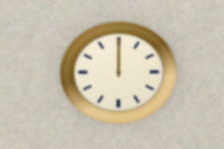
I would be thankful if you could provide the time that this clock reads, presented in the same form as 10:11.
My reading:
12:00
